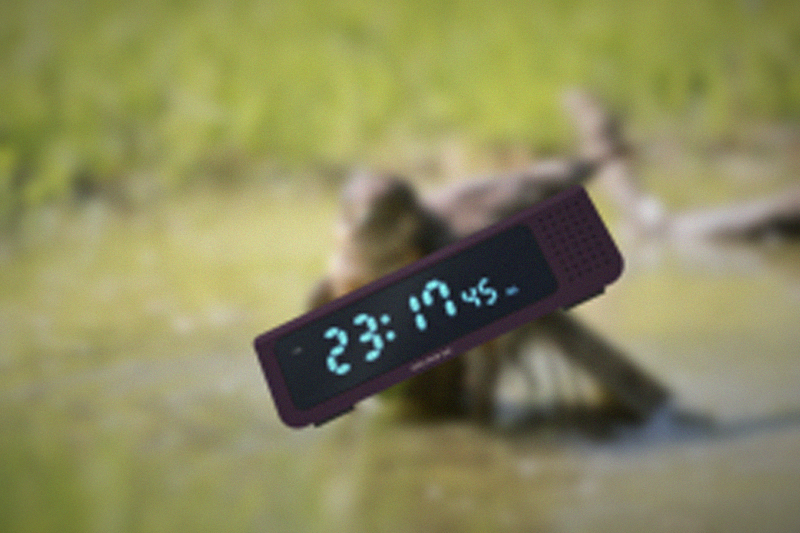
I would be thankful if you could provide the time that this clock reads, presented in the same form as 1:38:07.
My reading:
23:17:45
